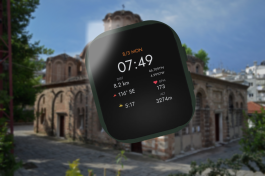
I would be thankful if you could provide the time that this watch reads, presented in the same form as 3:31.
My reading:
7:49
